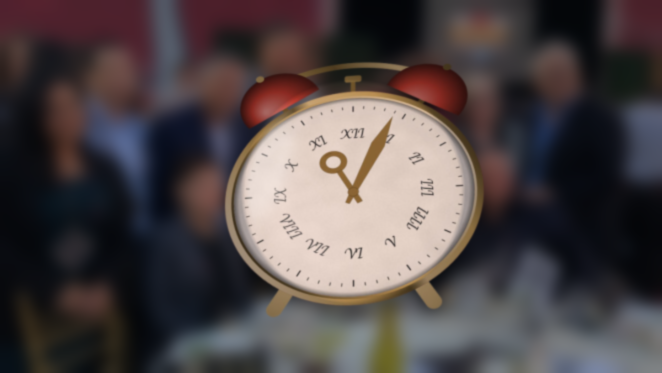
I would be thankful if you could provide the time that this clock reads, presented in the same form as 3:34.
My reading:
11:04
